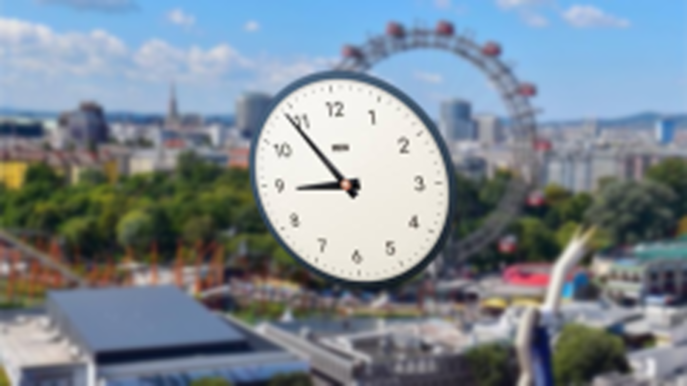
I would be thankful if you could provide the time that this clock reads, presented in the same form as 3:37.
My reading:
8:54
